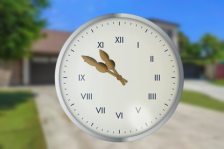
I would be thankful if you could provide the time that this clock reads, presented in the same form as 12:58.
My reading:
10:50
